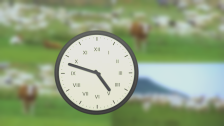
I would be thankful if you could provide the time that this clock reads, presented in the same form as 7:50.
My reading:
4:48
